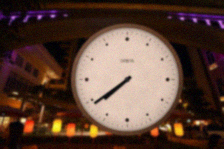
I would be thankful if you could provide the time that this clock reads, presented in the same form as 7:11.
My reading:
7:39
